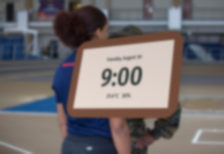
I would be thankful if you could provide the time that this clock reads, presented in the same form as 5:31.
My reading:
9:00
